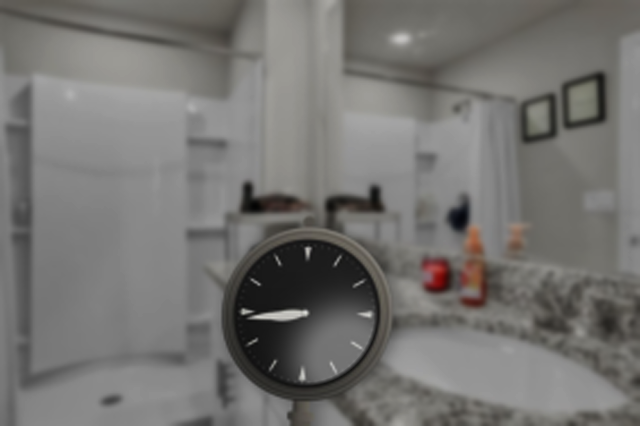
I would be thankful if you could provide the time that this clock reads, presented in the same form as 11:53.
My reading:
8:44
